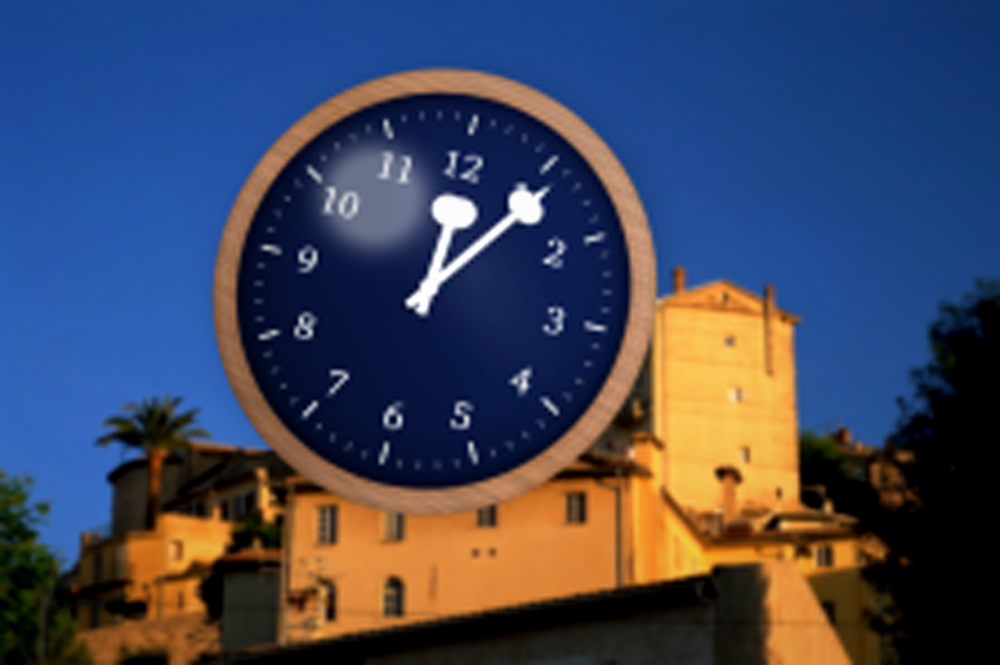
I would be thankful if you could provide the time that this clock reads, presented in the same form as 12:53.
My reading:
12:06
